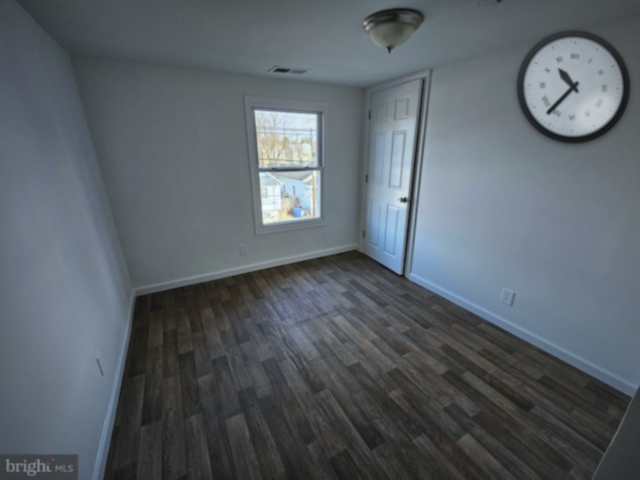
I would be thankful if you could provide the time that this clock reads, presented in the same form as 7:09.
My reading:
10:37
